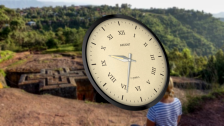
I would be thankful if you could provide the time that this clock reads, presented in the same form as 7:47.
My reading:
9:34
